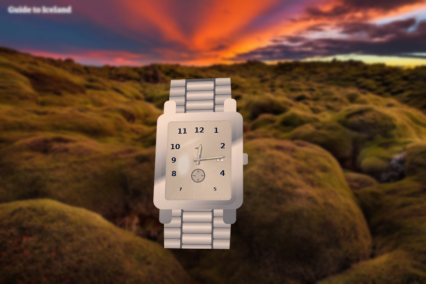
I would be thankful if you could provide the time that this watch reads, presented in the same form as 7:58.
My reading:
12:14
